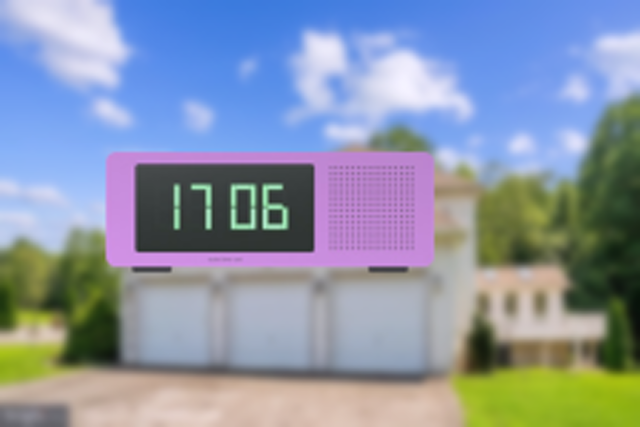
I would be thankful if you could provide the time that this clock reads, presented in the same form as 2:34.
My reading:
17:06
